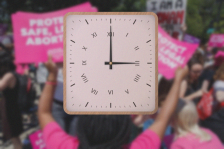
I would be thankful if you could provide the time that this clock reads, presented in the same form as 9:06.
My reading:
3:00
